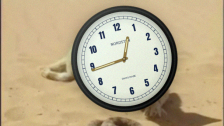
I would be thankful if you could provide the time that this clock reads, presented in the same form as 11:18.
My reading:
12:44
